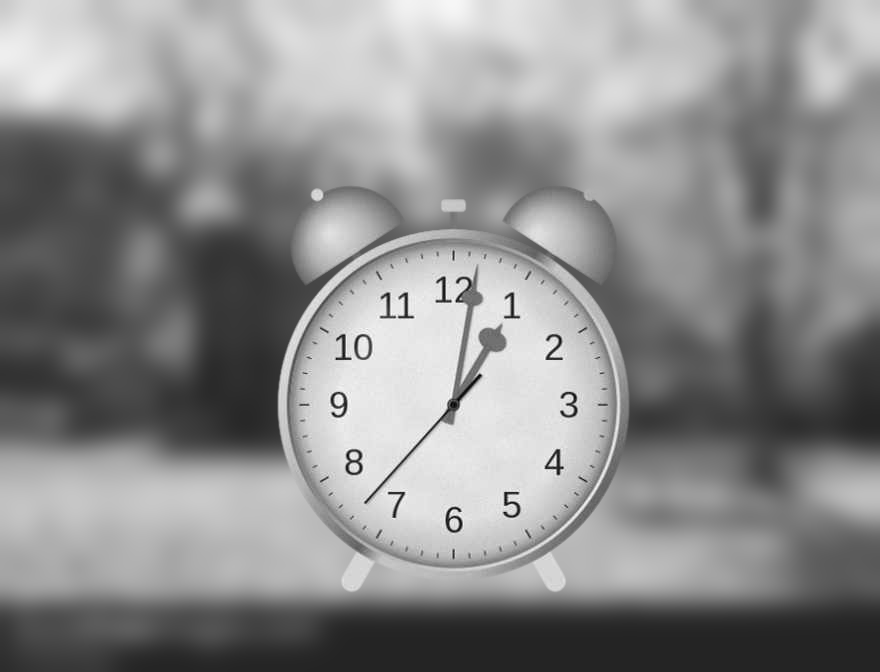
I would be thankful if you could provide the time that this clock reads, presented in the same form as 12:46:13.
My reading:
1:01:37
